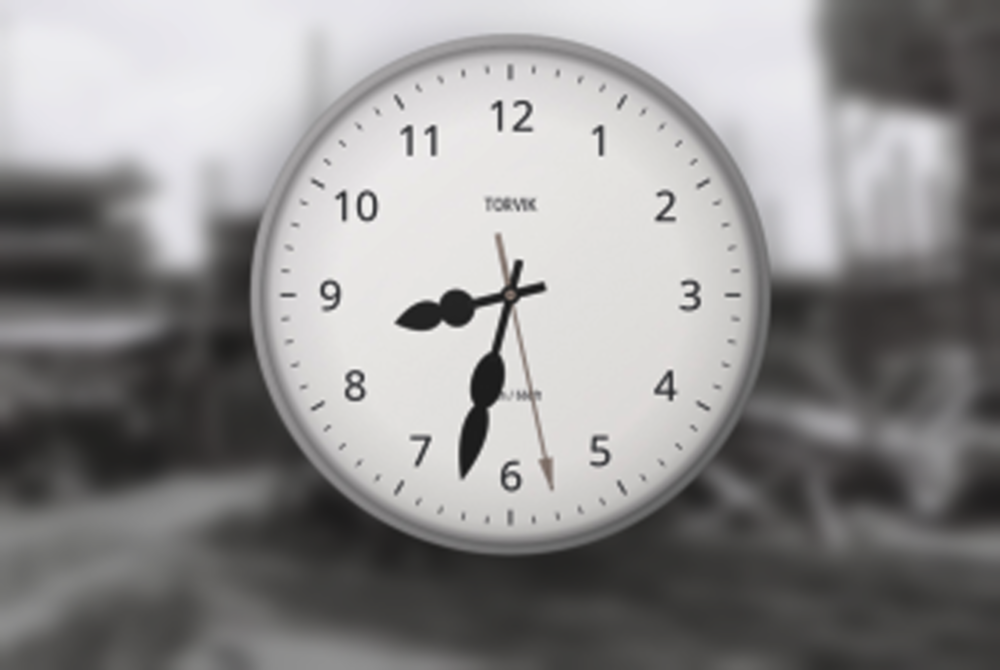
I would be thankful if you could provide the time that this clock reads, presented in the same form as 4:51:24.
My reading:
8:32:28
